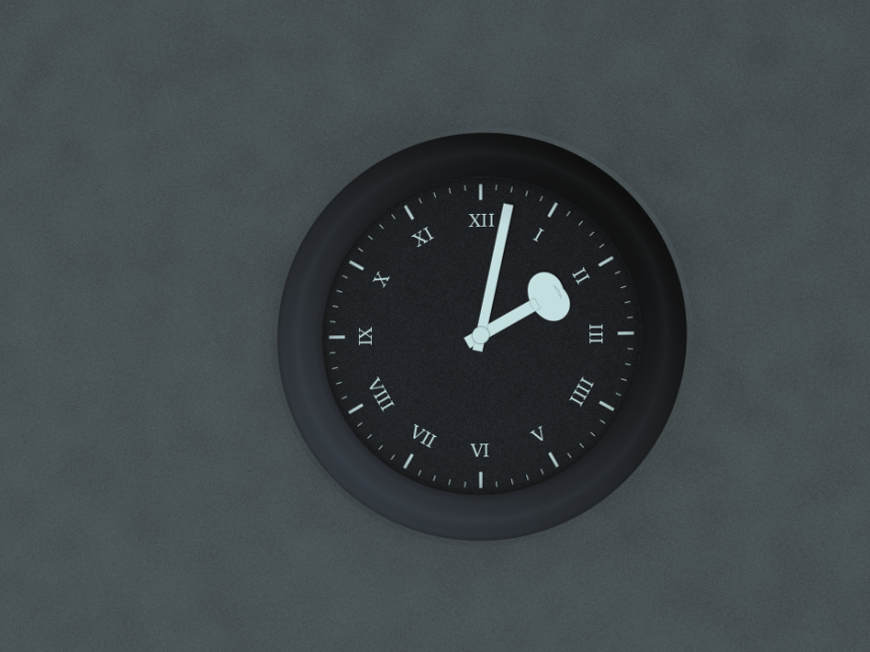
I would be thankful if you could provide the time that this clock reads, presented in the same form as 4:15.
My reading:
2:02
